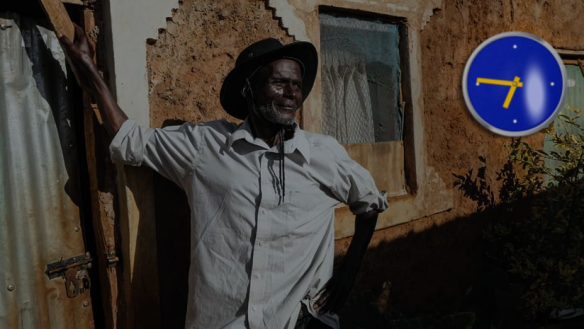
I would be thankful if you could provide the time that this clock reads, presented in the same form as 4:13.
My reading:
6:46
